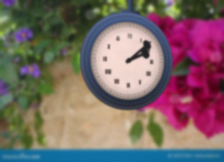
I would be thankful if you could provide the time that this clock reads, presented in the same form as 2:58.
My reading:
2:08
